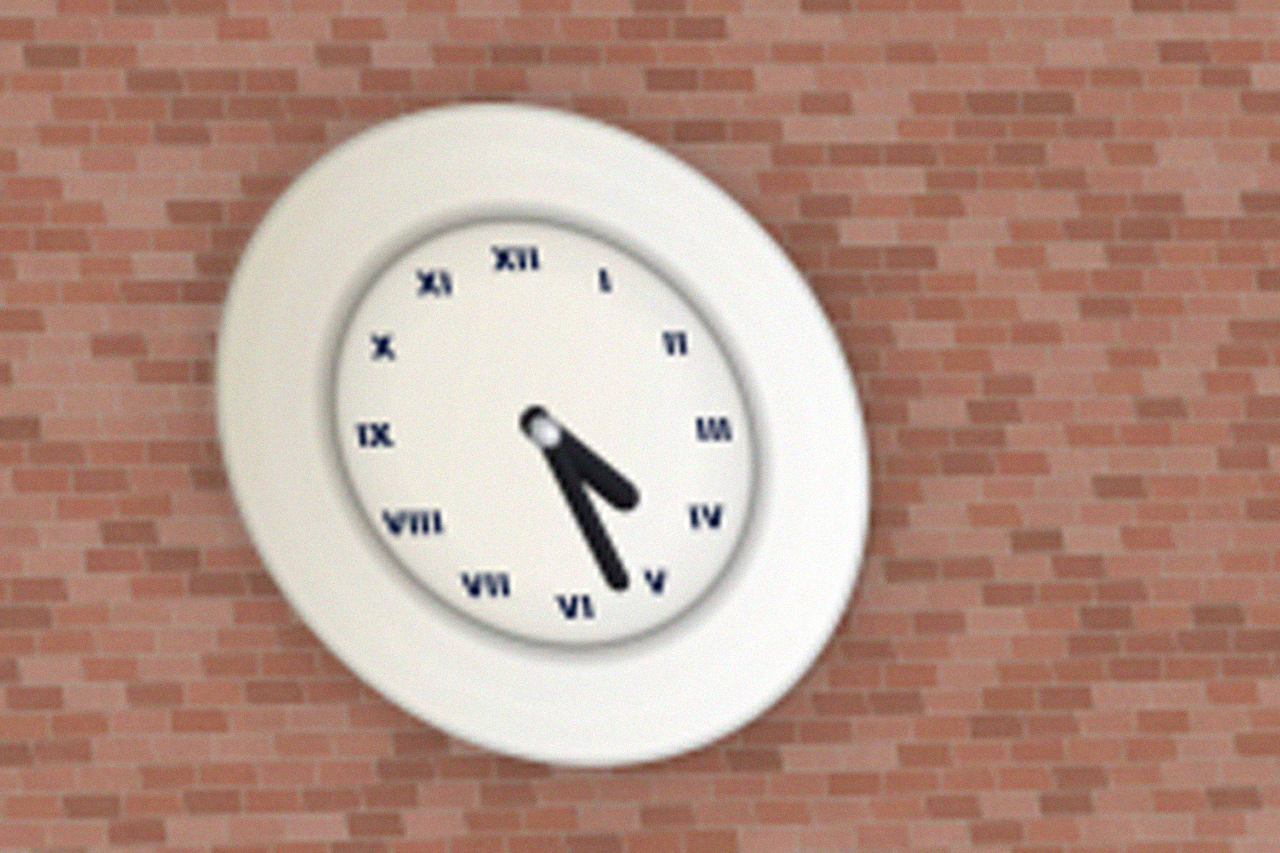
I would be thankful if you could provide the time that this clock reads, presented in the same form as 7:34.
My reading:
4:27
